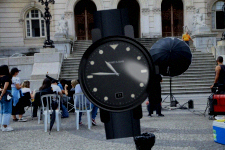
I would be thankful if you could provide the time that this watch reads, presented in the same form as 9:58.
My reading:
10:46
